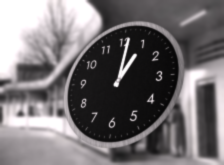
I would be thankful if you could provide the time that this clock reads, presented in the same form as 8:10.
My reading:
1:01
